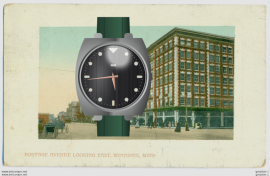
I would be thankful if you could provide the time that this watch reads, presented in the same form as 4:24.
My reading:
5:44
